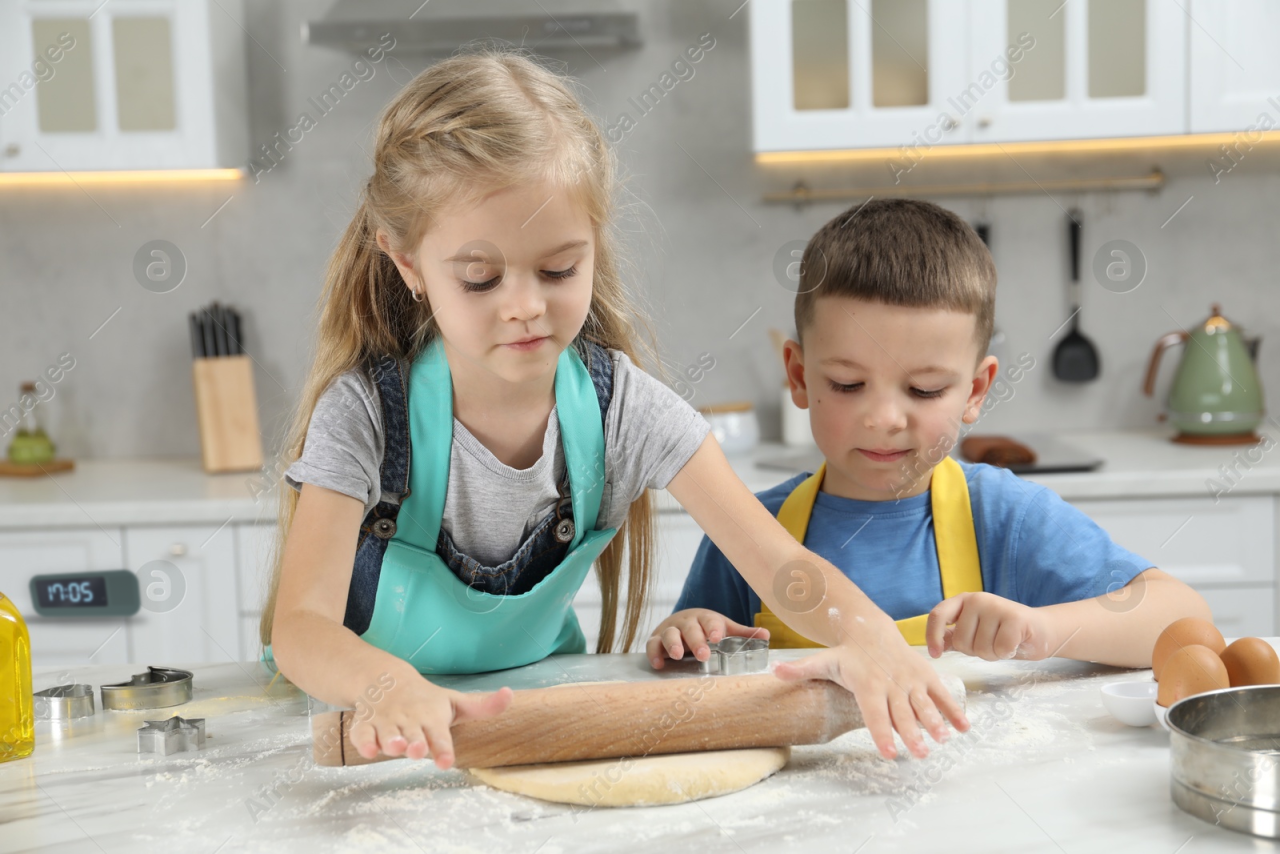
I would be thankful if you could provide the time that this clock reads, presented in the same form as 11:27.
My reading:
17:05
